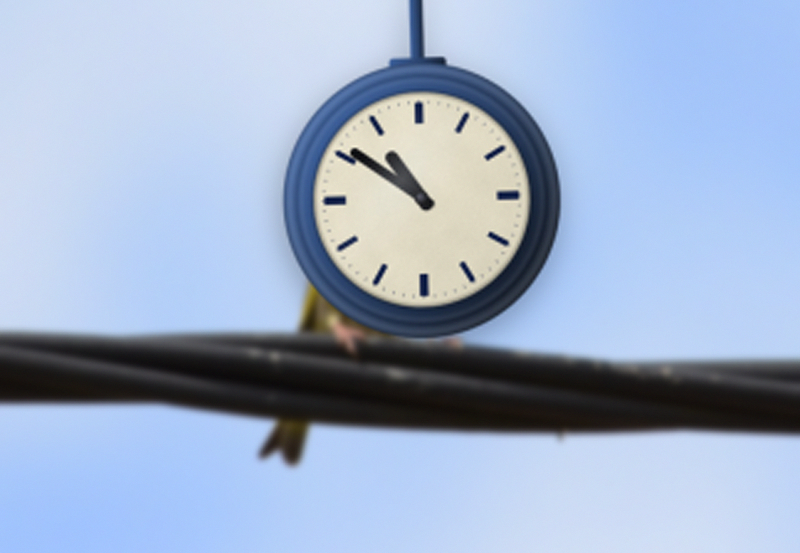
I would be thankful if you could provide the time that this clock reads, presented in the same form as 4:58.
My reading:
10:51
